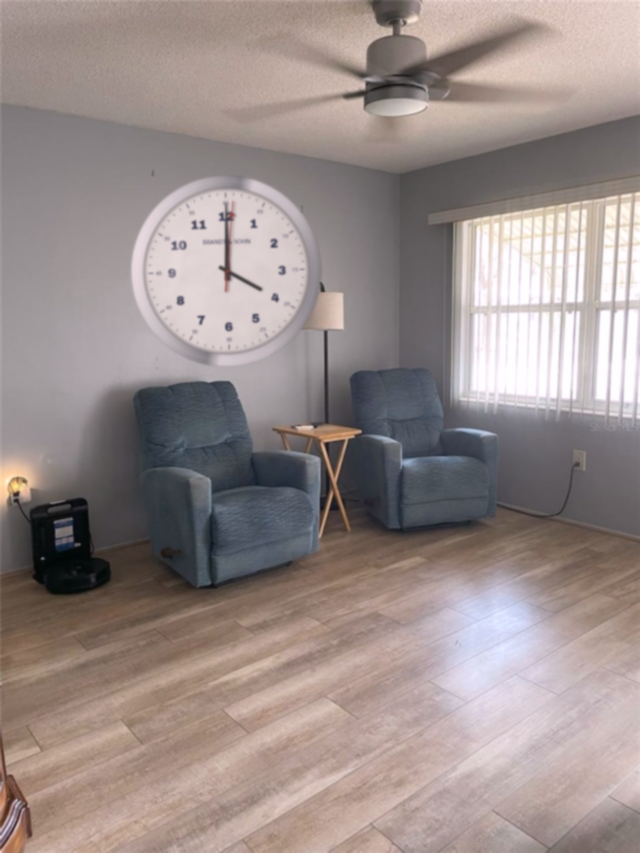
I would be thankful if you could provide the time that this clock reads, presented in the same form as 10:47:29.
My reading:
4:00:01
